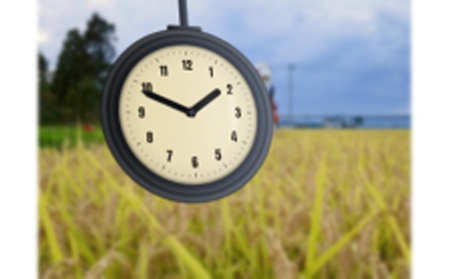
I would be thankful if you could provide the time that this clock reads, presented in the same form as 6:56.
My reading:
1:49
